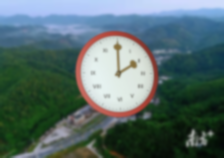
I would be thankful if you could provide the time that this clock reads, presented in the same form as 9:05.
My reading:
2:00
